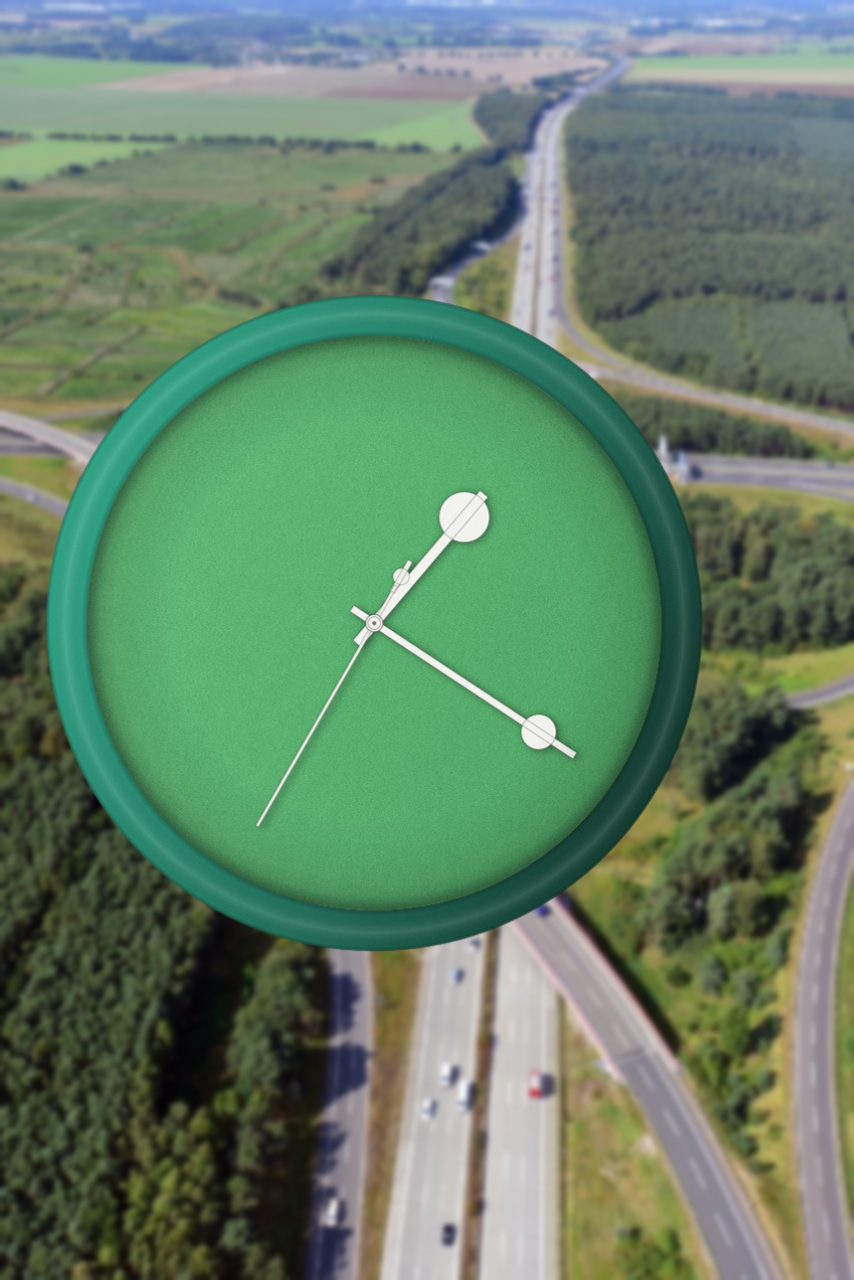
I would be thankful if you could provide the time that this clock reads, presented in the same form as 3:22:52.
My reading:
1:20:35
